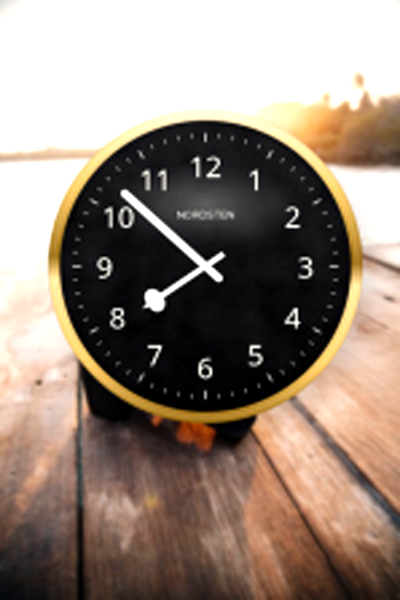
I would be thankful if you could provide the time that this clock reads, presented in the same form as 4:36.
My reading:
7:52
